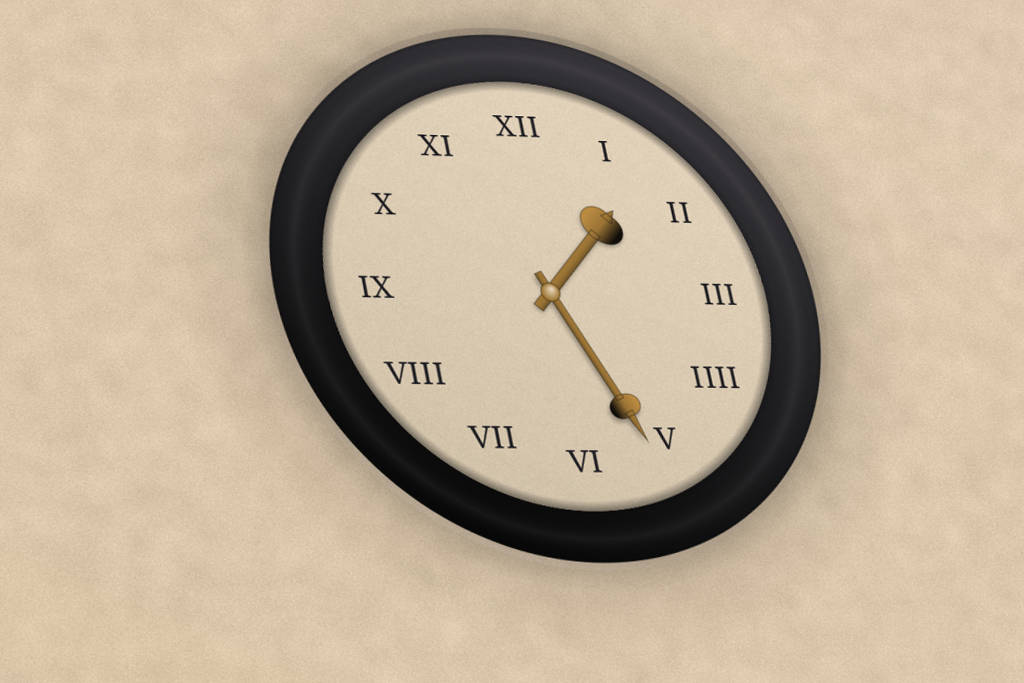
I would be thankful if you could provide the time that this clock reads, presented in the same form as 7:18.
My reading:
1:26
